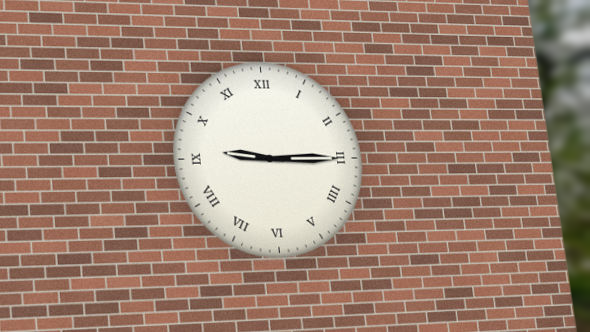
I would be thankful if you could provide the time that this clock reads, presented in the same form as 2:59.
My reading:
9:15
